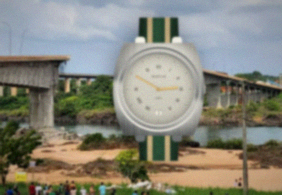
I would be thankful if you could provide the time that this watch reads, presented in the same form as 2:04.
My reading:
2:50
